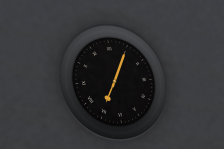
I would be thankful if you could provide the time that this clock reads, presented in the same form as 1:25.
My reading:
7:05
